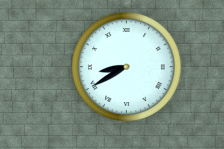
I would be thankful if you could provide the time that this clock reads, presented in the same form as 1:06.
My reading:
8:40
